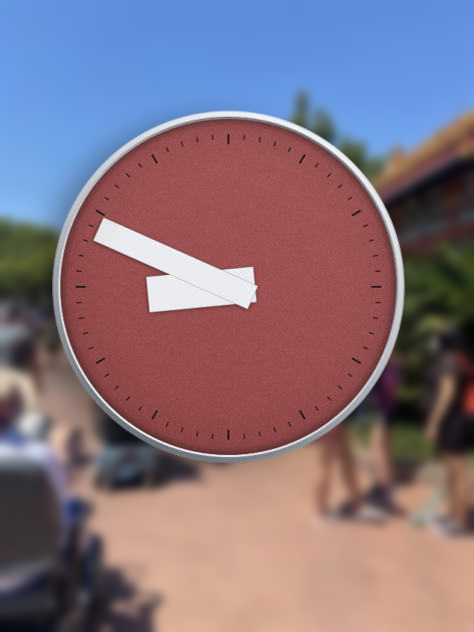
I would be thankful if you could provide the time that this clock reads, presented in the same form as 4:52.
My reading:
8:49
